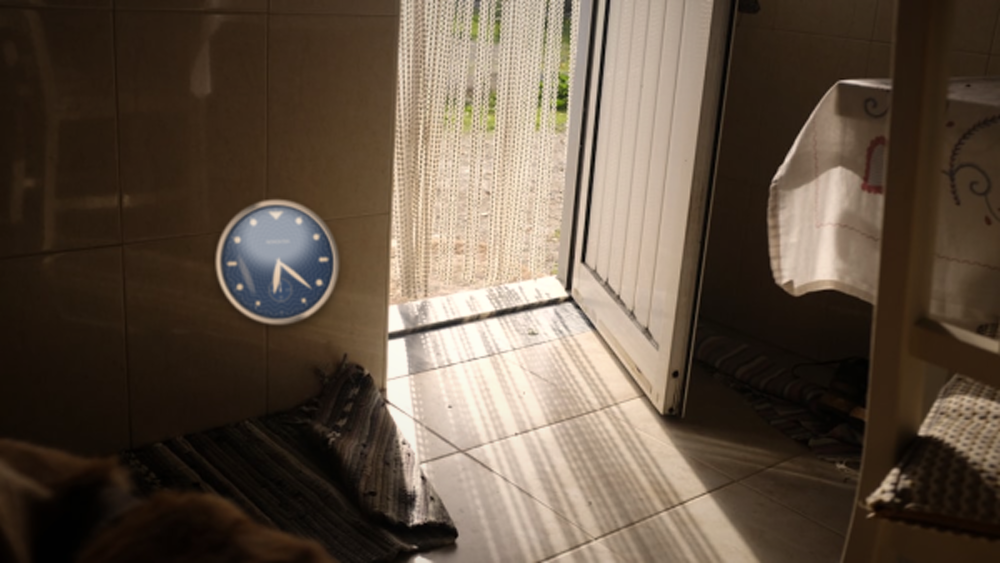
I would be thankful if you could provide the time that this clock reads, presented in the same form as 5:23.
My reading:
6:22
